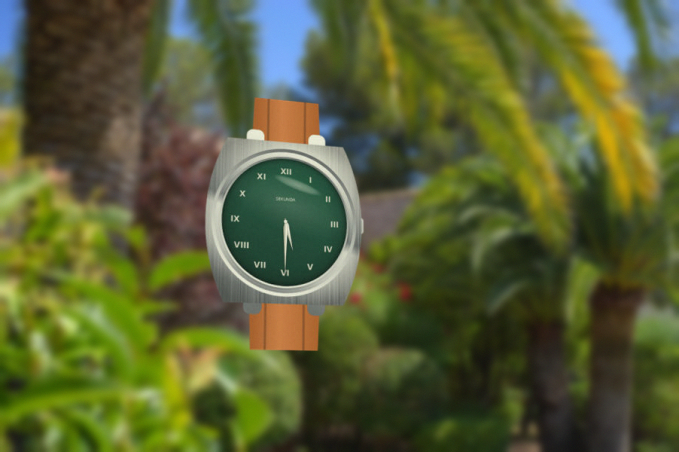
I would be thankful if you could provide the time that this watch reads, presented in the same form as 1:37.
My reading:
5:30
